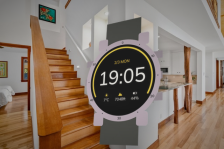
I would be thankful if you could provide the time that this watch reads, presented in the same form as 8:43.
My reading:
19:05
